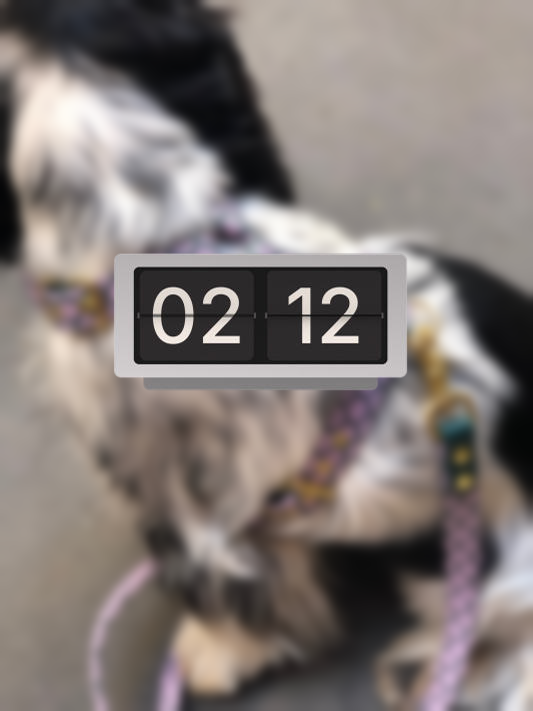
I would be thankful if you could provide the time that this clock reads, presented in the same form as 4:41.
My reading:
2:12
